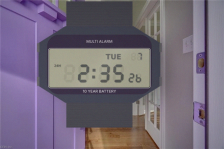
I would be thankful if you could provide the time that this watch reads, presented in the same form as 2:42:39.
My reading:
2:35:26
